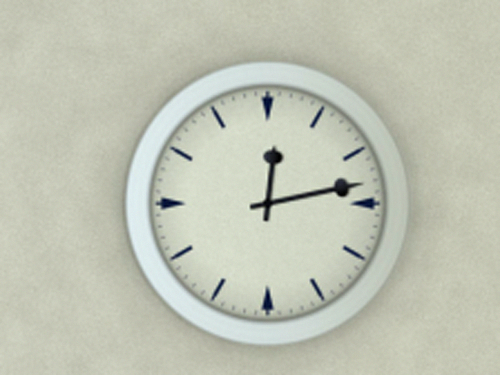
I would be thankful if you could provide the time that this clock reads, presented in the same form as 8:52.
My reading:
12:13
